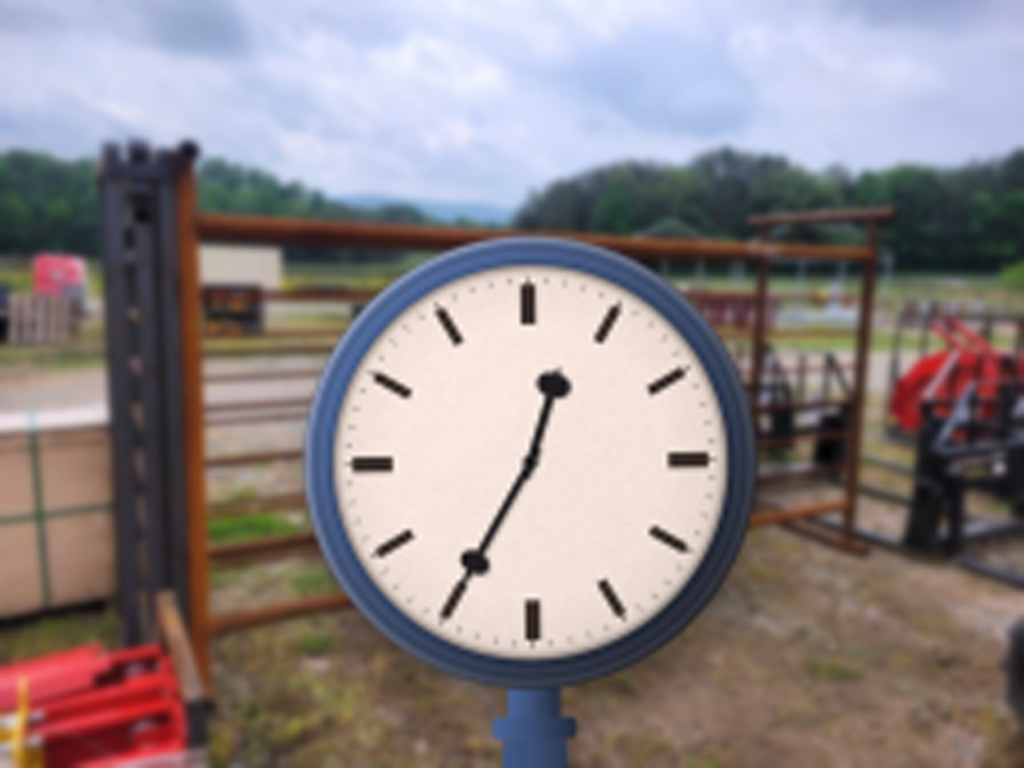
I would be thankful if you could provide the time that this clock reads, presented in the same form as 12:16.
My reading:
12:35
